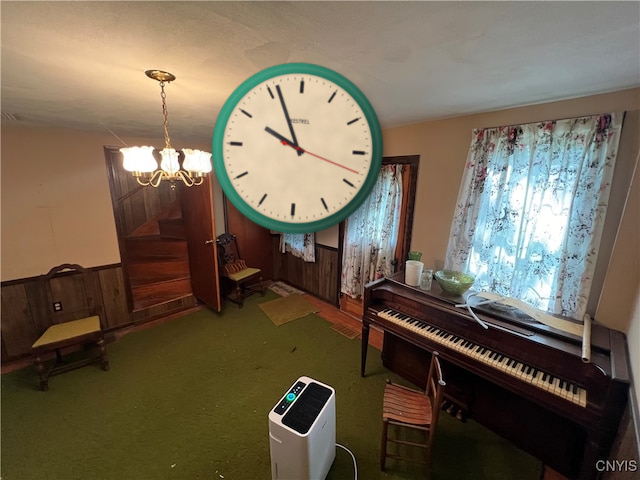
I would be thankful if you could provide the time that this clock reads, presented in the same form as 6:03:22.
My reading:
9:56:18
